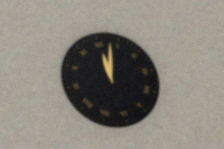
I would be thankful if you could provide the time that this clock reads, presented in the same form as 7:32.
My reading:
12:03
